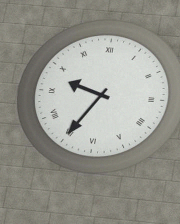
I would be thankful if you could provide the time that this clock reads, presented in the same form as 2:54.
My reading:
9:35
